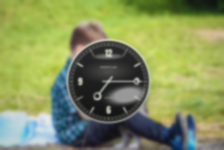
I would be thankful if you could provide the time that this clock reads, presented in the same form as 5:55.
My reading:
7:15
